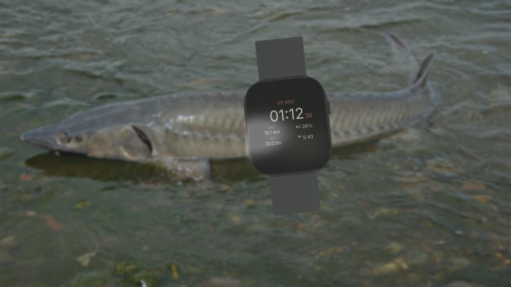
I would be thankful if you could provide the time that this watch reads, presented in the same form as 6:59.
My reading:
1:12
